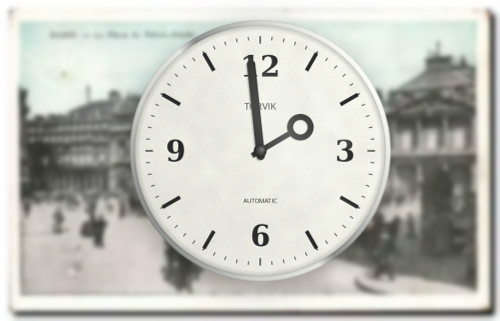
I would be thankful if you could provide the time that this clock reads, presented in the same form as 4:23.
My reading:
1:59
